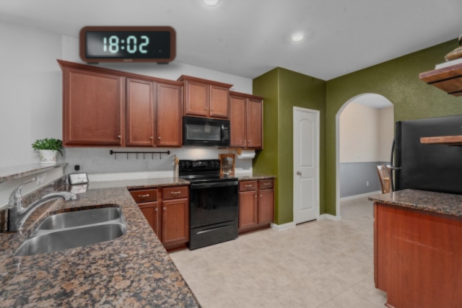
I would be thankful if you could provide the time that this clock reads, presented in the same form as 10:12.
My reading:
18:02
